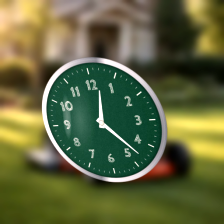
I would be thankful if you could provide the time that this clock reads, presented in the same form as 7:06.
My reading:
12:23
